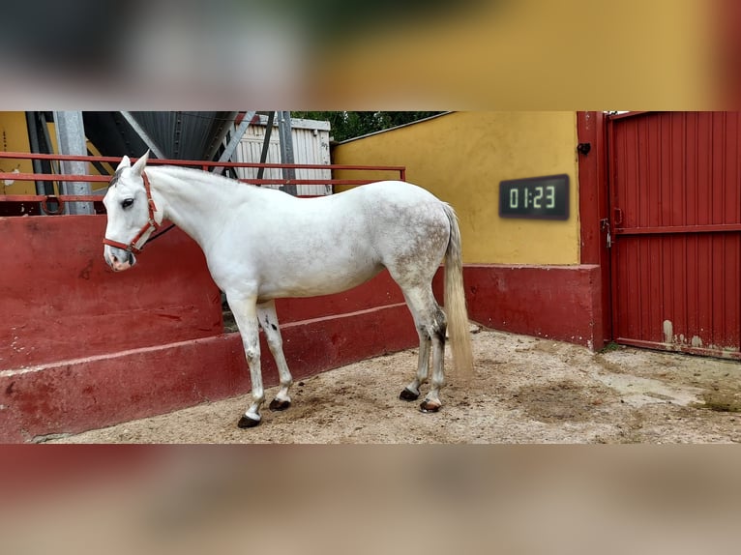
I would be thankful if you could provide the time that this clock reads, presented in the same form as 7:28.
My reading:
1:23
